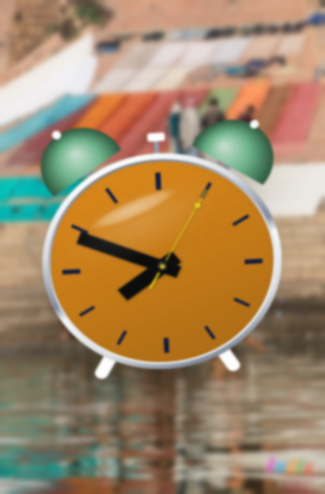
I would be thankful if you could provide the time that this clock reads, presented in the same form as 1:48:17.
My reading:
7:49:05
